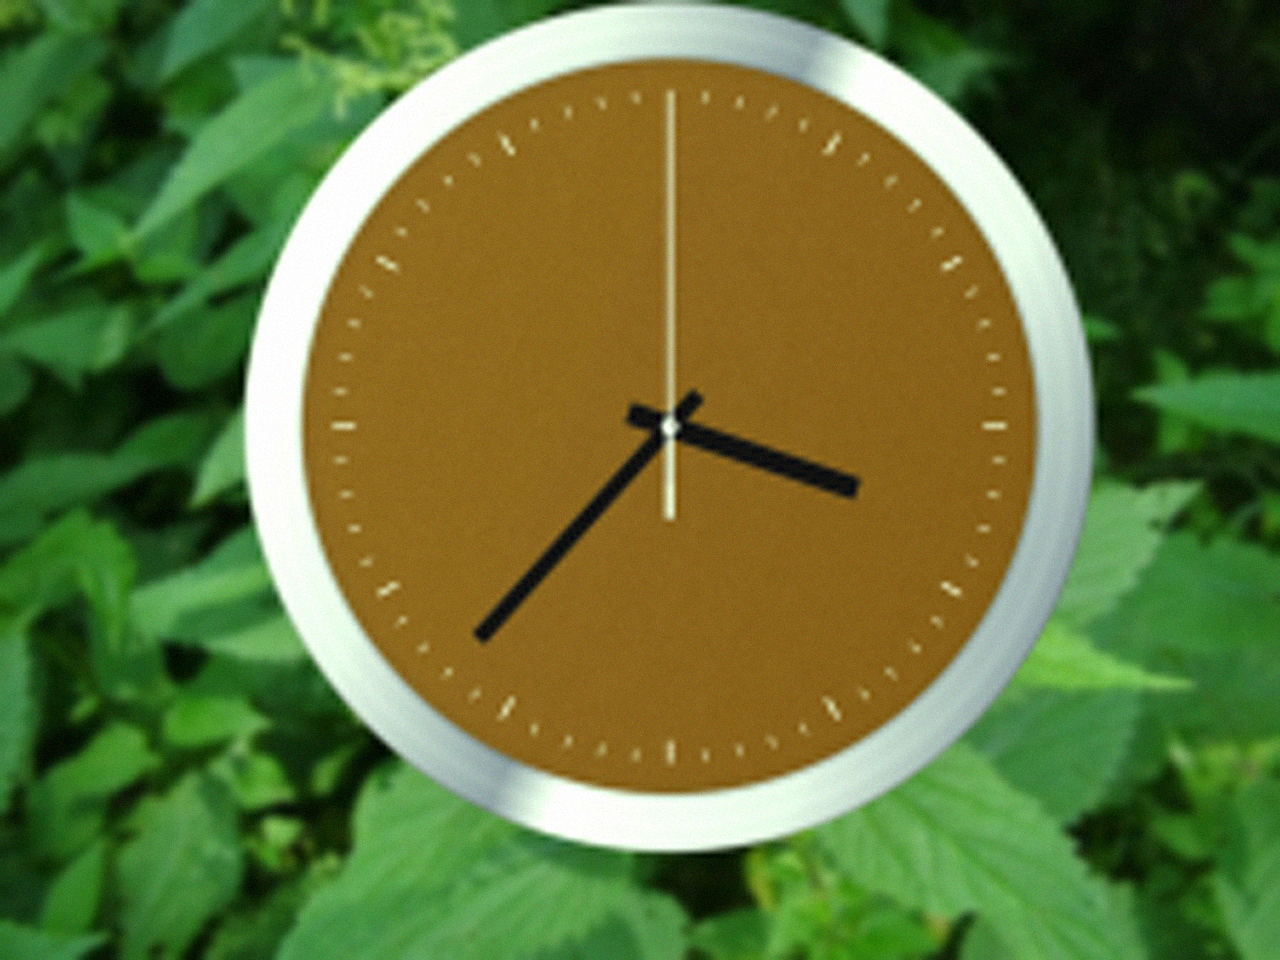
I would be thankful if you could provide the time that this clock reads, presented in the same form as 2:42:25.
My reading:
3:37:00
